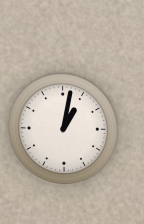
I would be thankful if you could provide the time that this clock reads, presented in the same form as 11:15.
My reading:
1:02
